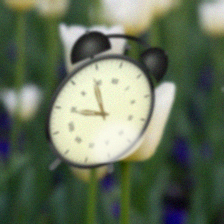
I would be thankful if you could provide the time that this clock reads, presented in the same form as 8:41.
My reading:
8:54
